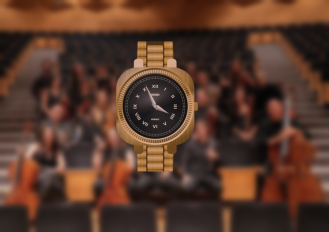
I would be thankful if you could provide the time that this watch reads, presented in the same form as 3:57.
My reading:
3:56
